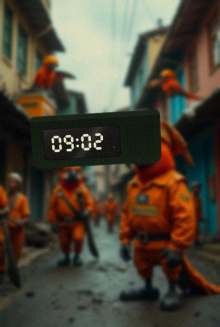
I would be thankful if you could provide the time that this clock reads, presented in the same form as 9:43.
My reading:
9:02
